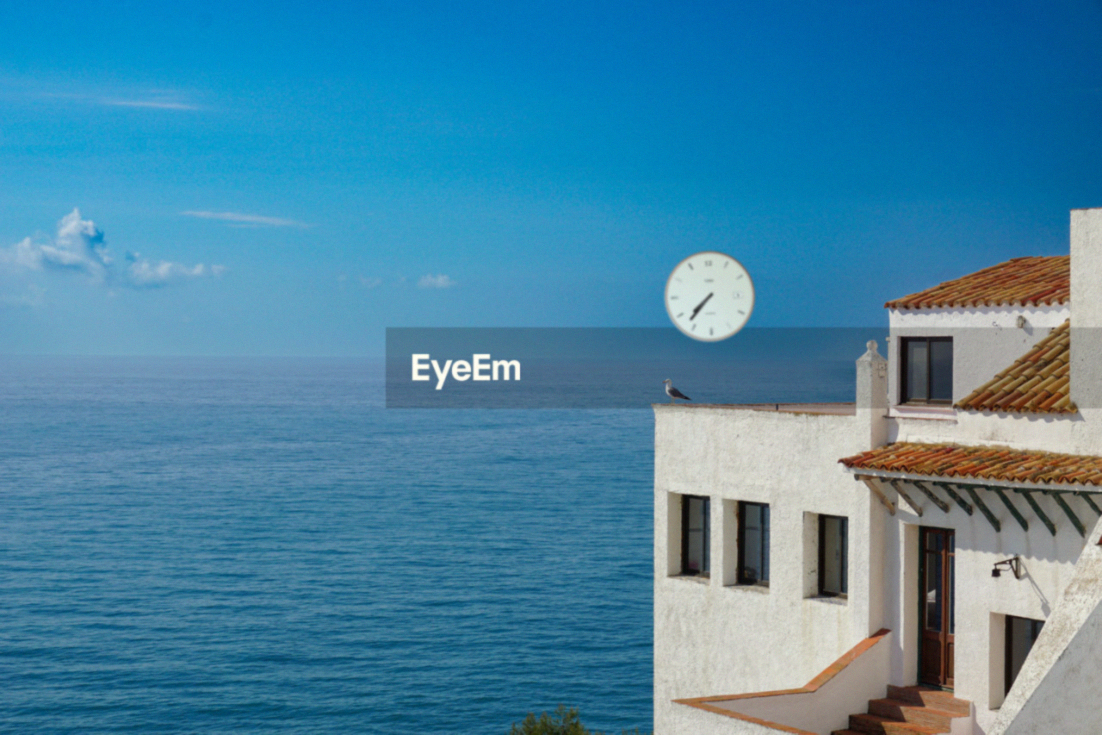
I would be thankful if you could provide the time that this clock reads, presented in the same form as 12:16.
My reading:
7:37
